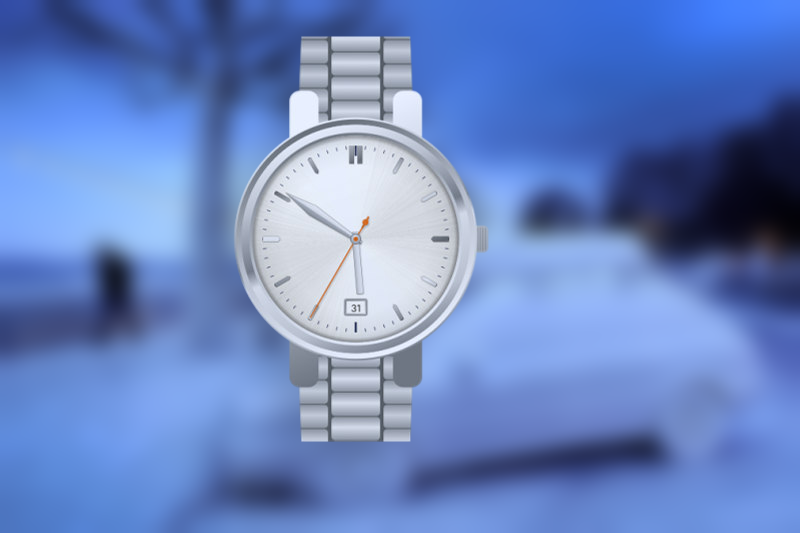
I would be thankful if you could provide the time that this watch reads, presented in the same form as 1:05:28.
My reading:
5:50:35
